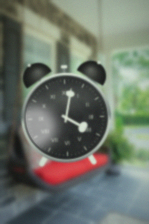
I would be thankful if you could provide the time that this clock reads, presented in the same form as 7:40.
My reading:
4:02
